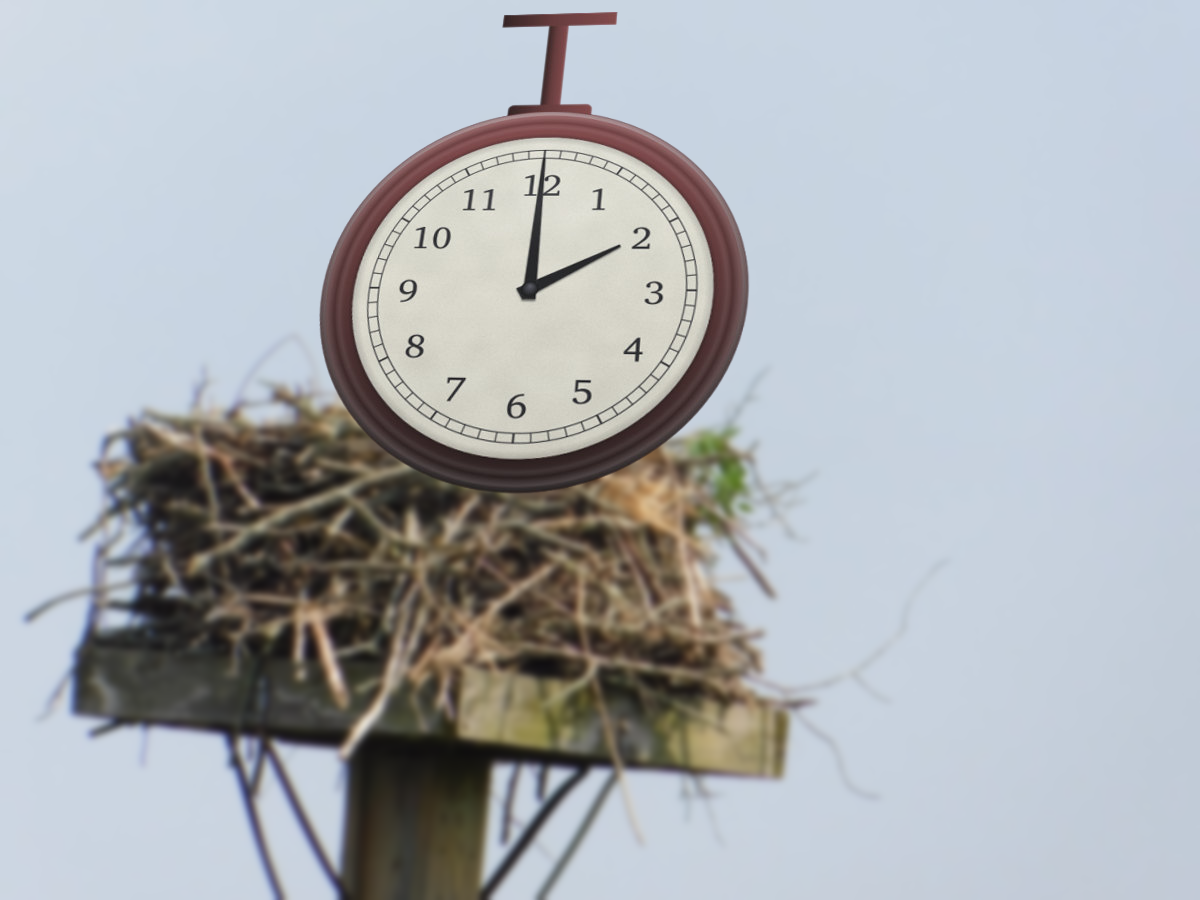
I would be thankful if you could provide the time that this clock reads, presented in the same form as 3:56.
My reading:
2:00
